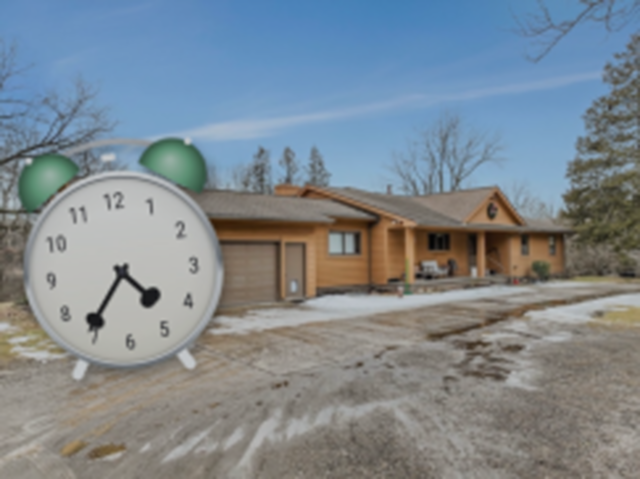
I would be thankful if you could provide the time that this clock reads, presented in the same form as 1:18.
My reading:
4:36
